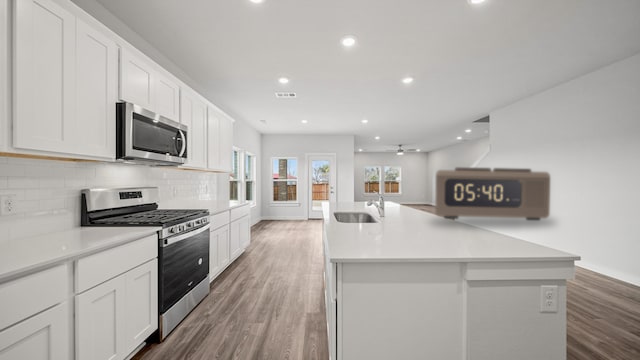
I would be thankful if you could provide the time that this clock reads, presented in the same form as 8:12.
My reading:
5:40
